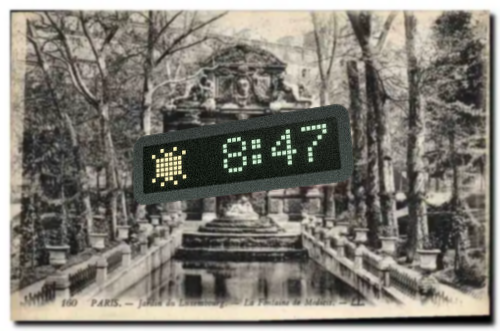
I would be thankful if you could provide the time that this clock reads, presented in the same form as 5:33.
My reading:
8:47
